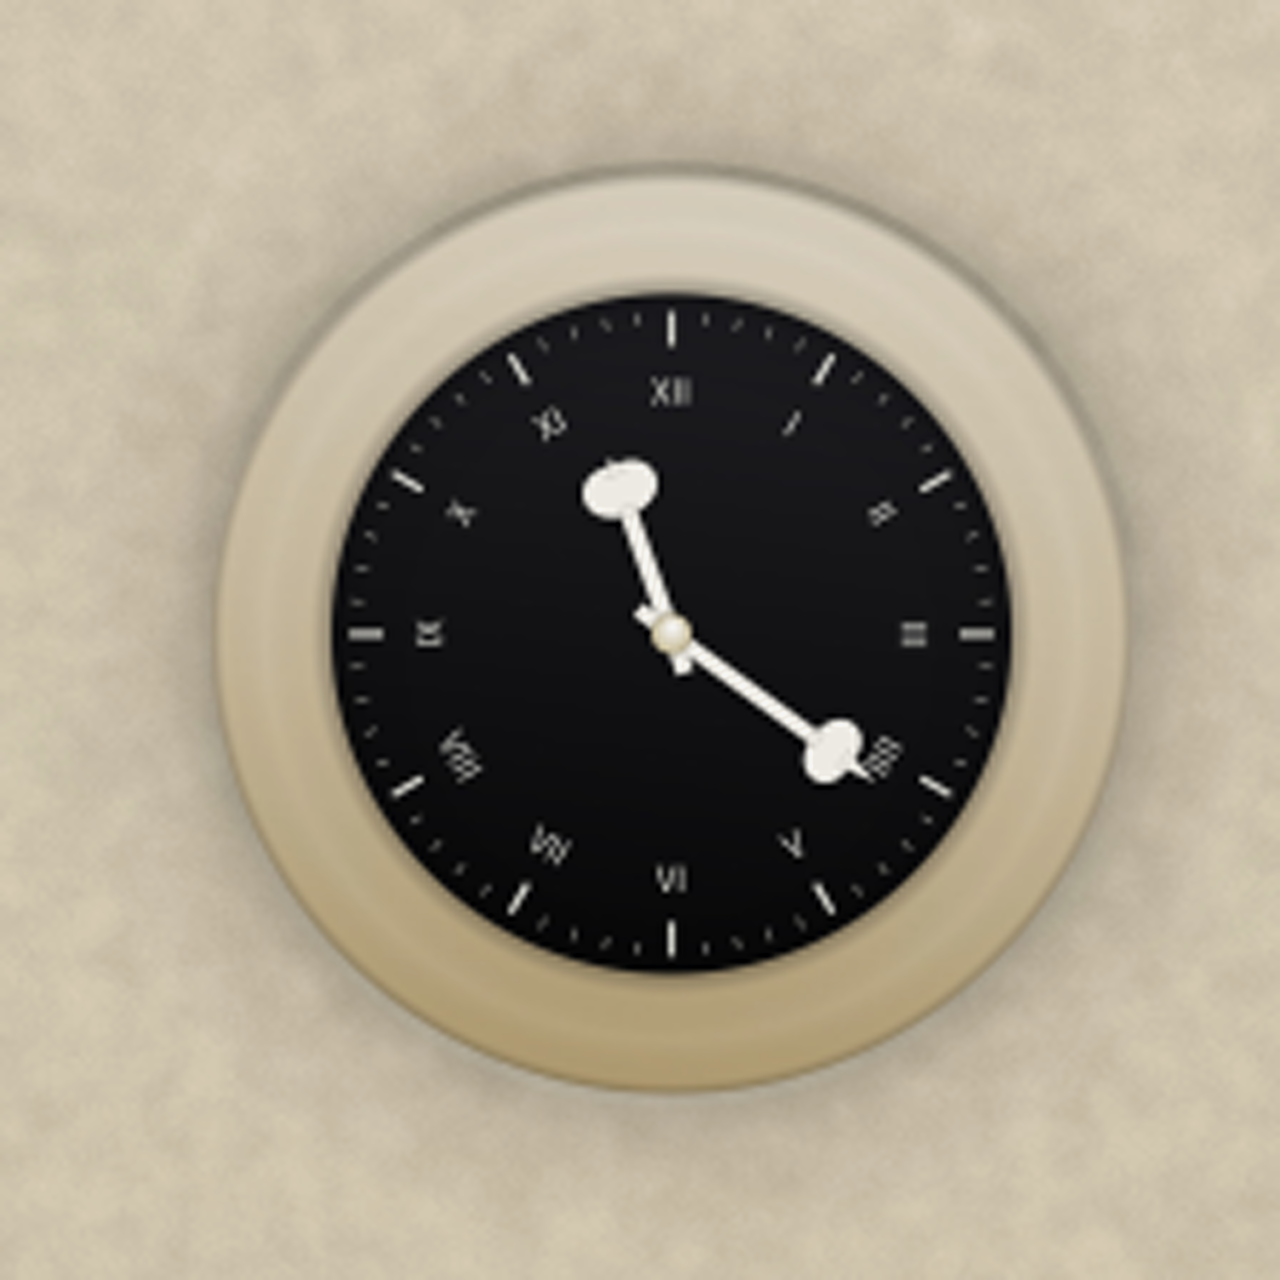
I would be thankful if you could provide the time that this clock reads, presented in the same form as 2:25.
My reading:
11:21
